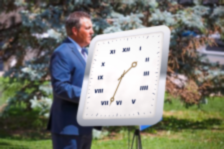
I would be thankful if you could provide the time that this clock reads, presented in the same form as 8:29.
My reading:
1:33
